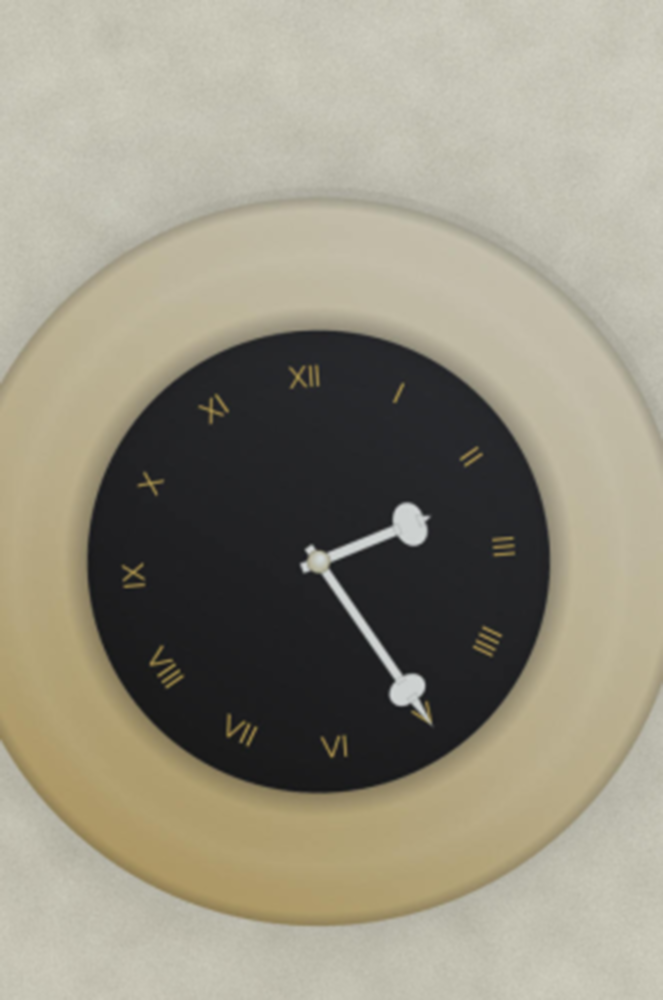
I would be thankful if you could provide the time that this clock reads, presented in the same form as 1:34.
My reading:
2:25
